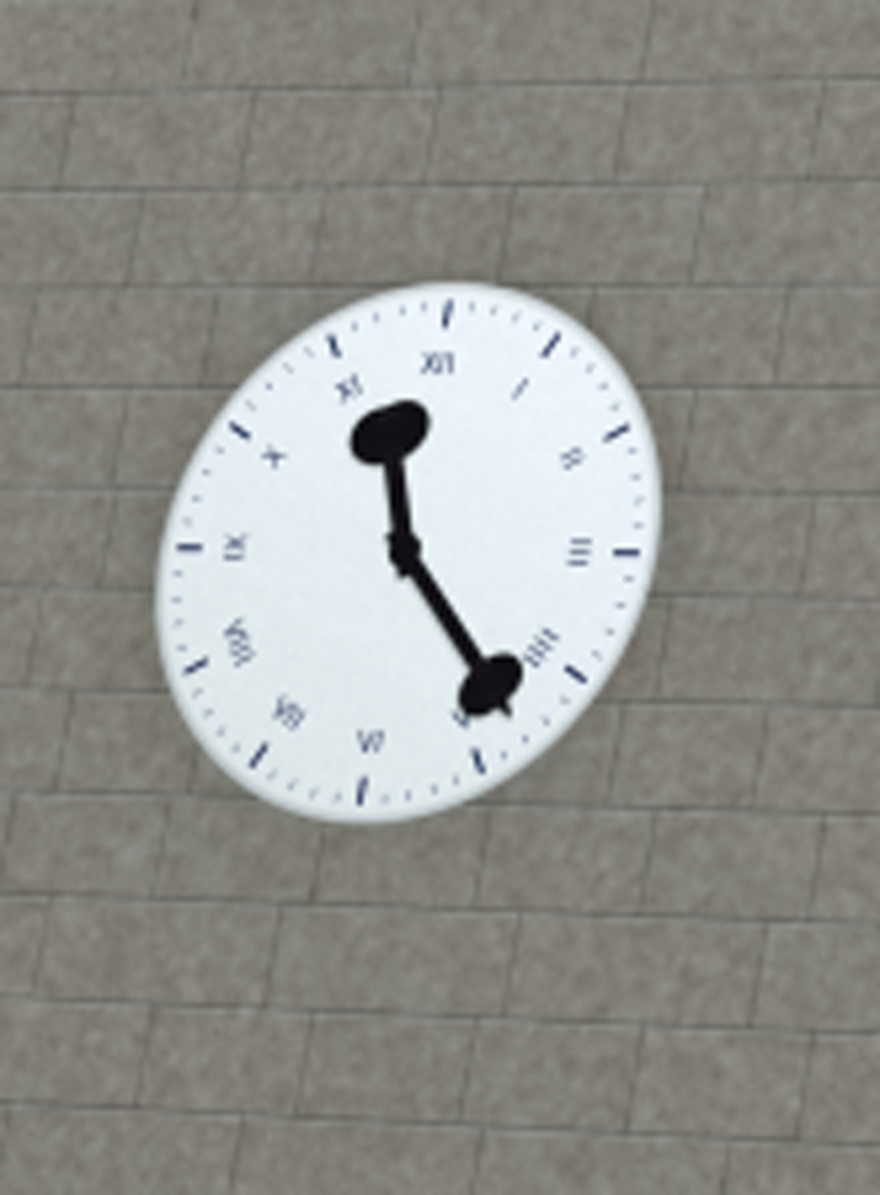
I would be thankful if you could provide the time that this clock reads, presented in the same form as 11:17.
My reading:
11:23
